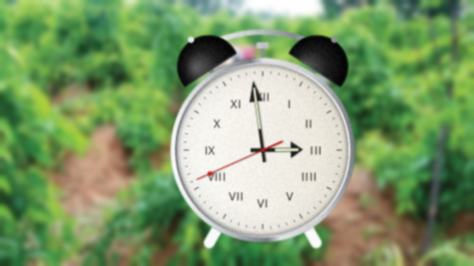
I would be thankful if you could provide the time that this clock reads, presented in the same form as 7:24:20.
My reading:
2:58:41
